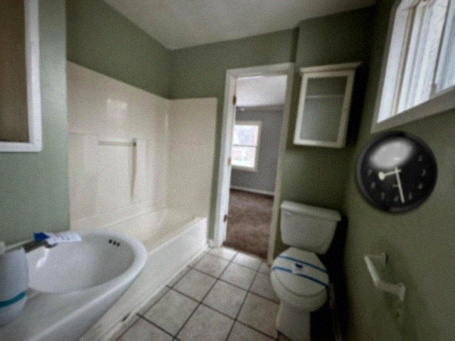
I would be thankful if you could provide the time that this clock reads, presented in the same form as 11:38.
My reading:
8:28
